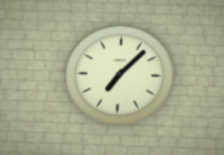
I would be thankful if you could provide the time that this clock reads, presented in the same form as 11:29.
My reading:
7:07
